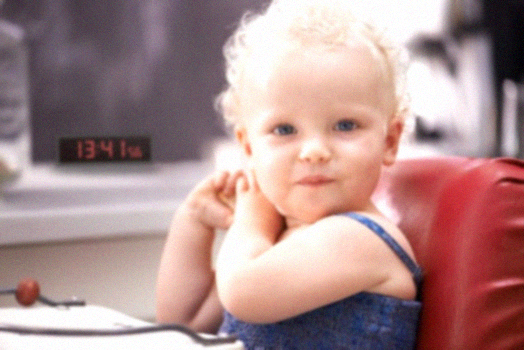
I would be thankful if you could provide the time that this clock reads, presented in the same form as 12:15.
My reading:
13:41
